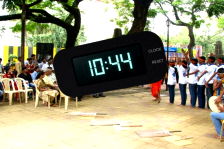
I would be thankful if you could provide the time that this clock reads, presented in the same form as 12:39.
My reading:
10:44
